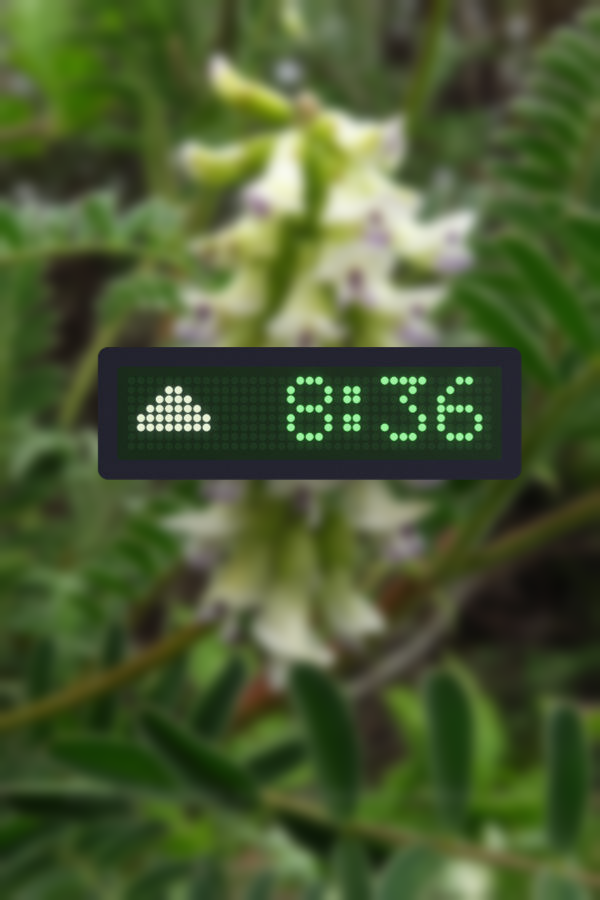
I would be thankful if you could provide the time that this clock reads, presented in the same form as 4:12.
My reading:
8:36
